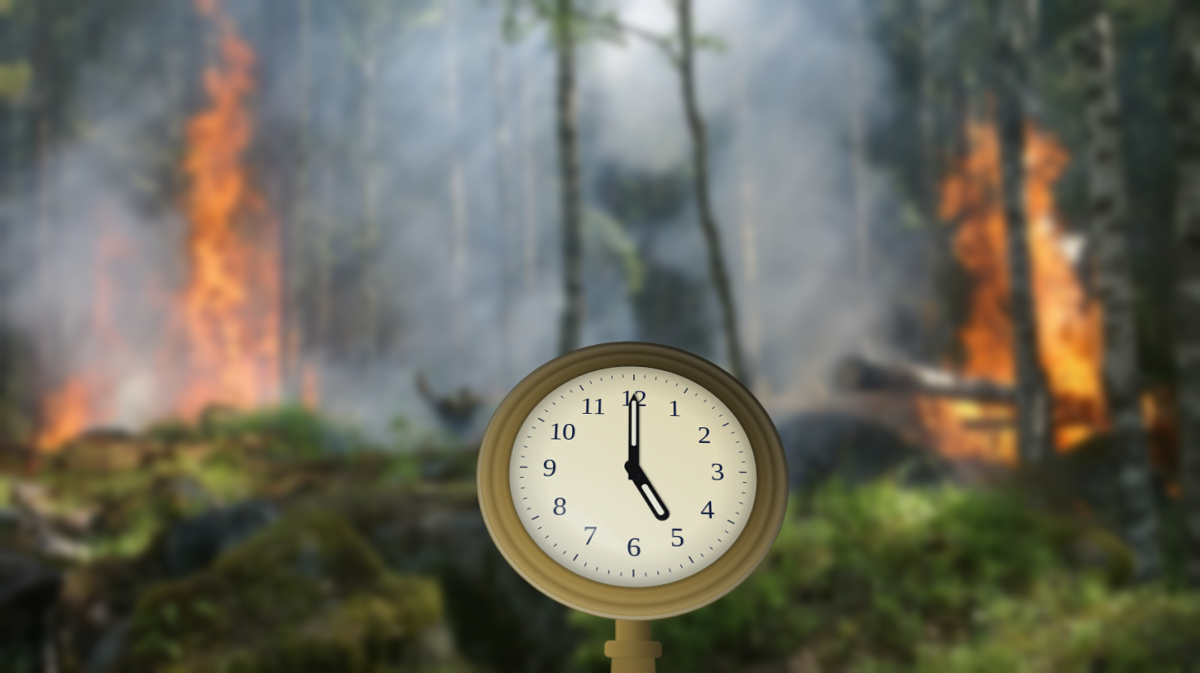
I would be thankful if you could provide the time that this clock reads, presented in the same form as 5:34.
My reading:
5:00
